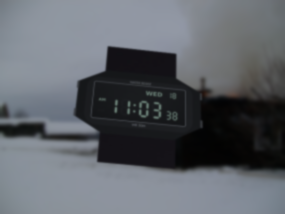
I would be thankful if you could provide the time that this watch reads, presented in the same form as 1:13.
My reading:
11:03
